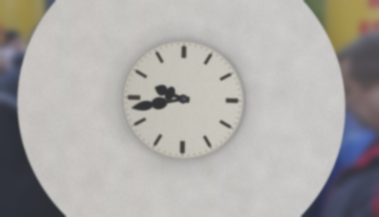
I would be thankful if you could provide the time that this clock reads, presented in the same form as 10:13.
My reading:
9:43
